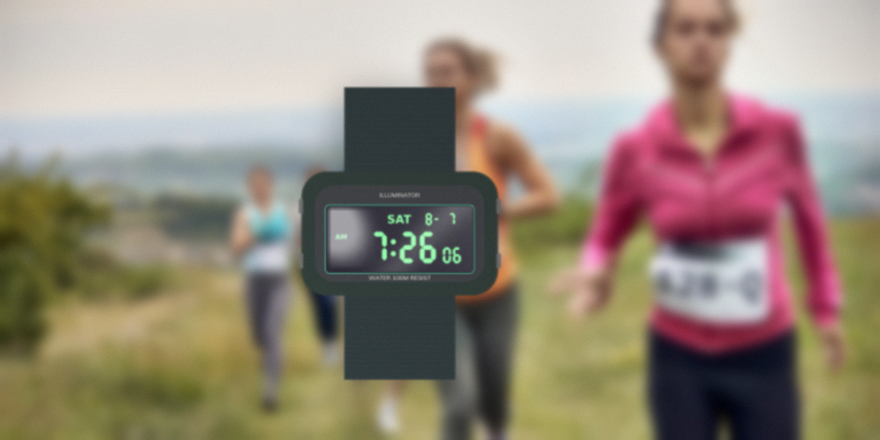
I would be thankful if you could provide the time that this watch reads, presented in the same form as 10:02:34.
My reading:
7:26:06
